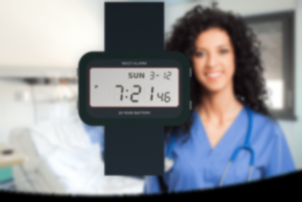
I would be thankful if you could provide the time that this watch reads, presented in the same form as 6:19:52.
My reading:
7:21:46
